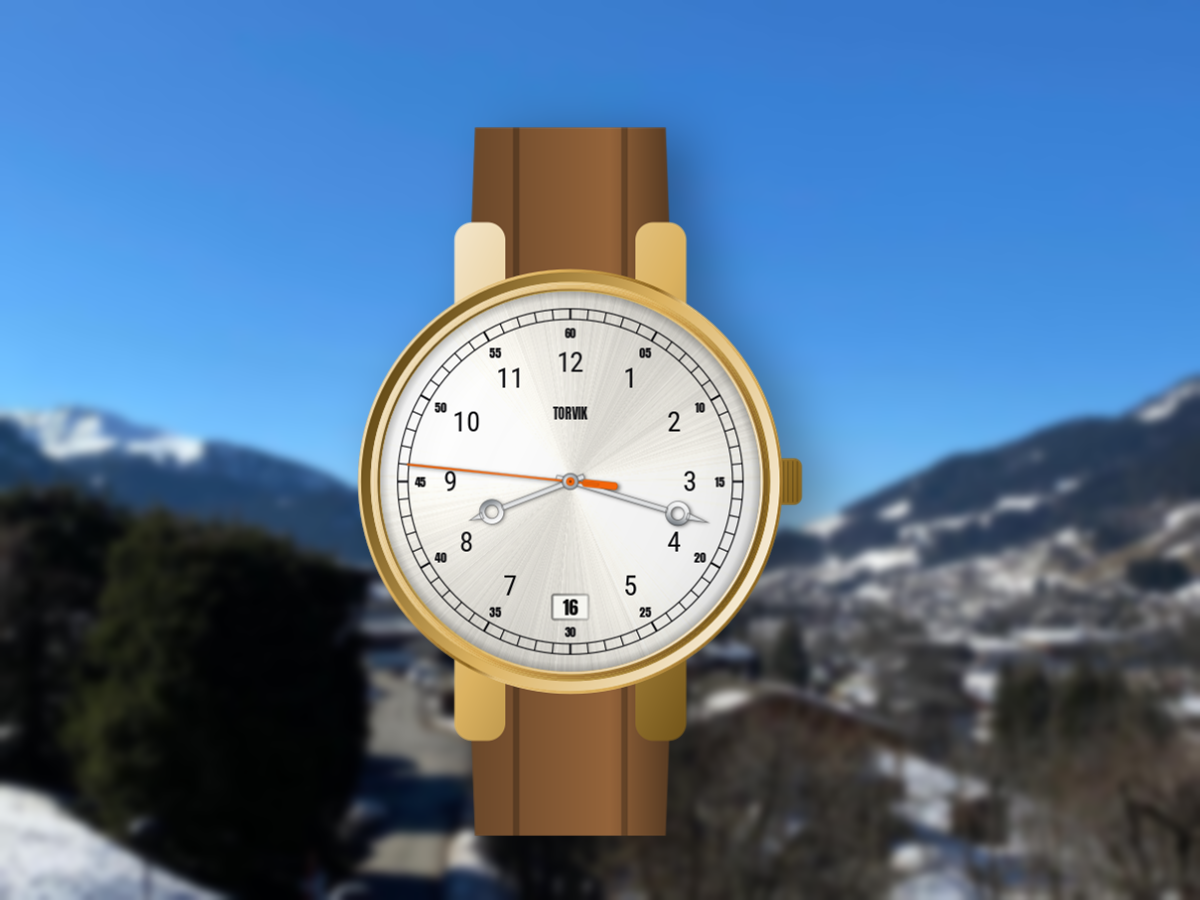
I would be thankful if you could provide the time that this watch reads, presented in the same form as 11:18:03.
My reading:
8:17:46
